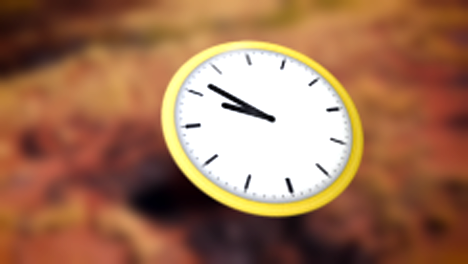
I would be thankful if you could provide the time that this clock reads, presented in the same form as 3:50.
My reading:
9:52
